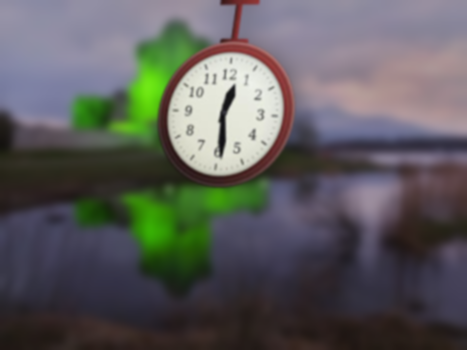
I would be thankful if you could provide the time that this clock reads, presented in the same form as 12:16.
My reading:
12:29
